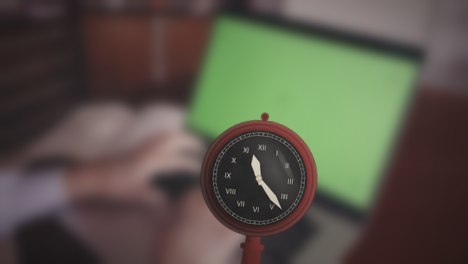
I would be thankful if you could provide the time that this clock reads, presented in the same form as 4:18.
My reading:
11:23
